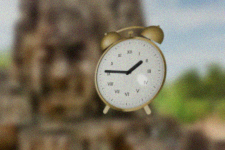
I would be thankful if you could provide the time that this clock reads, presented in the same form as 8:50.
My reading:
1:46
